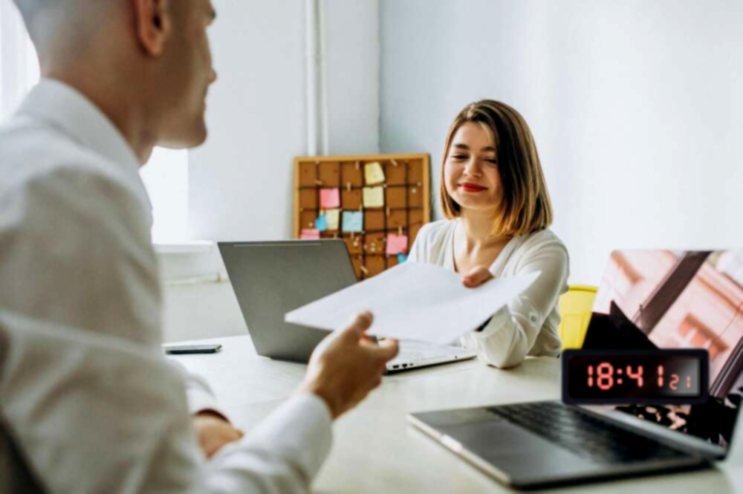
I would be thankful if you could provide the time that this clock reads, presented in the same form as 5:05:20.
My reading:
18:41:21
